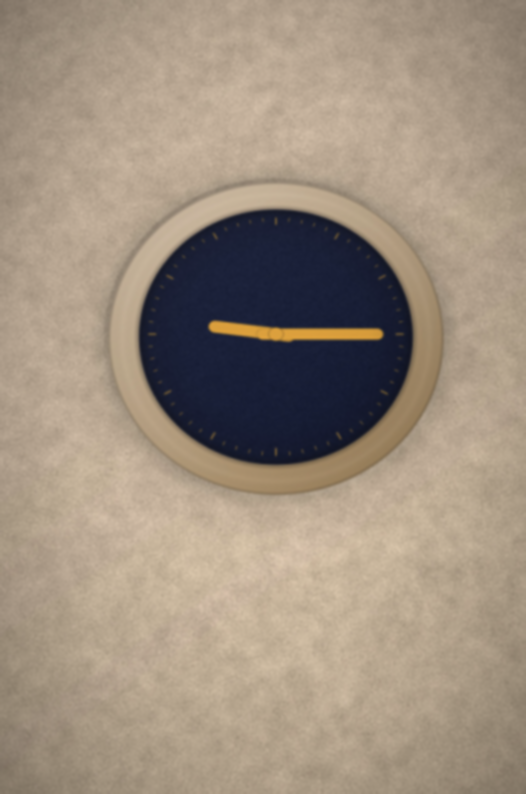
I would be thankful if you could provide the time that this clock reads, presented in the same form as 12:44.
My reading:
9:15
